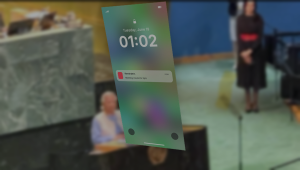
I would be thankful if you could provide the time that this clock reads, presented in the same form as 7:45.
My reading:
1:02
